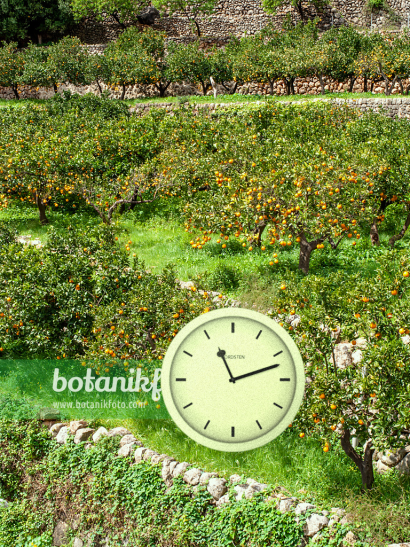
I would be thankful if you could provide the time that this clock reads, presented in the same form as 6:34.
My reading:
11:12
